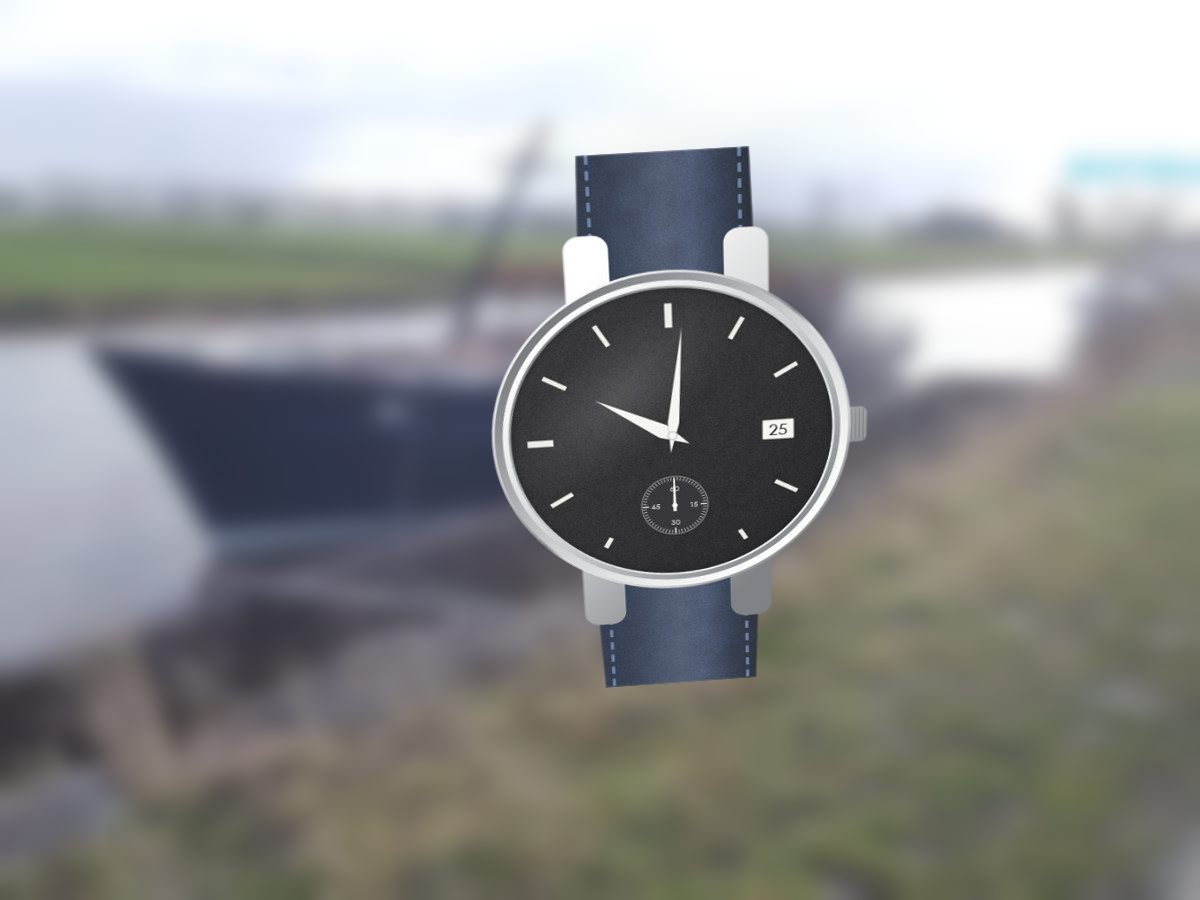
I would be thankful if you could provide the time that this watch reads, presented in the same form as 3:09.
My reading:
10:01
